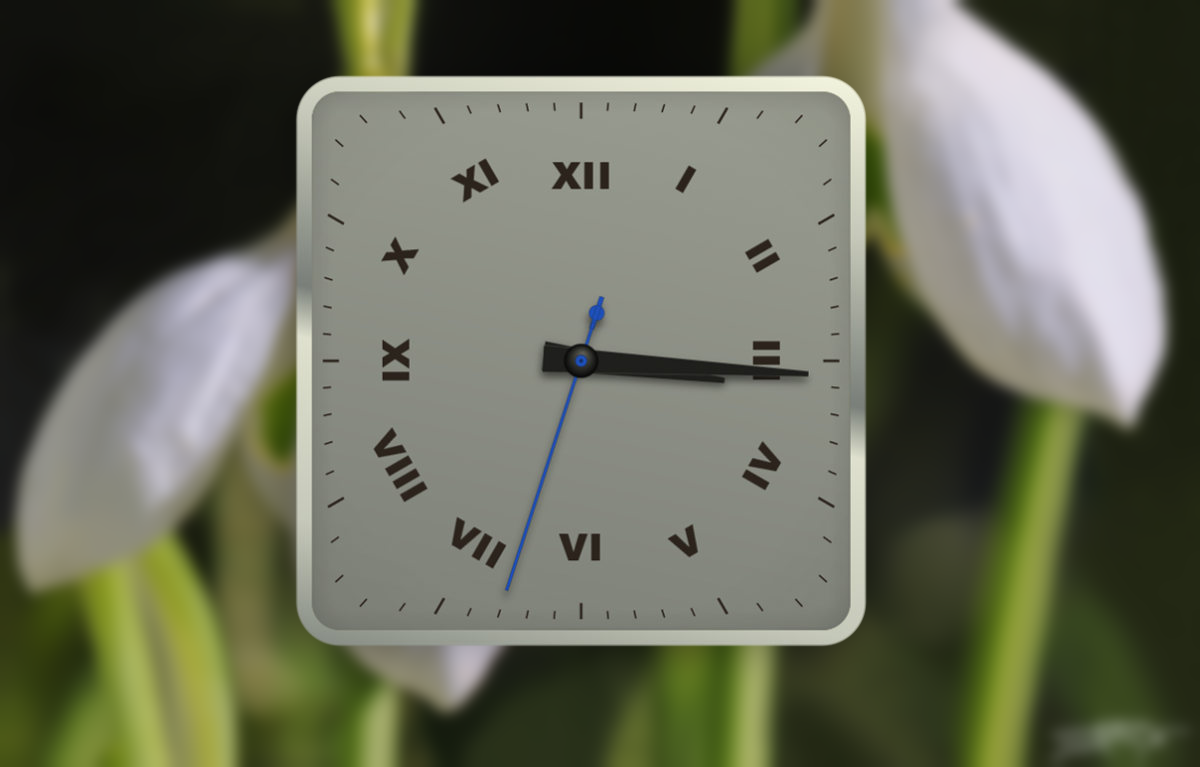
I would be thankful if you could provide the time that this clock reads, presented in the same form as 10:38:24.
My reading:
3:15:33
